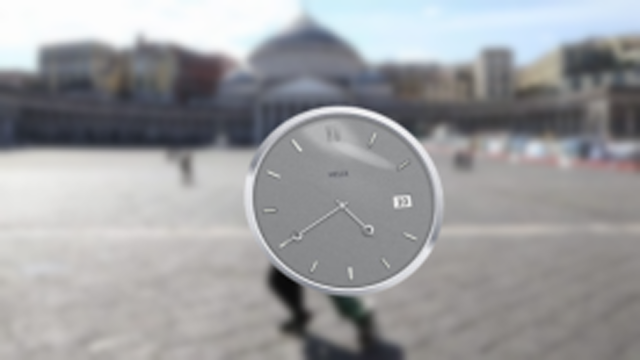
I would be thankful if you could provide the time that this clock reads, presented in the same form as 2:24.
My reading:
4:40
